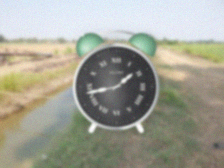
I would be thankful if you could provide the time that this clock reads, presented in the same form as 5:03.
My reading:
1:43
